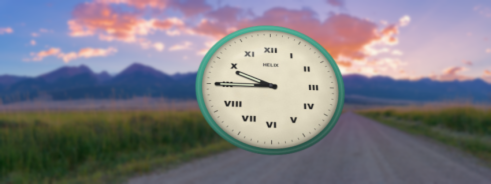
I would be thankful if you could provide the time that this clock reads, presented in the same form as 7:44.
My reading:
9:45
